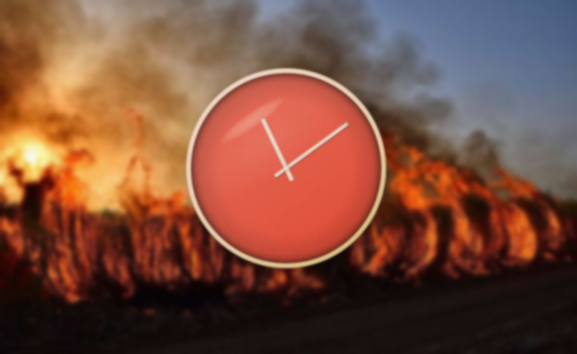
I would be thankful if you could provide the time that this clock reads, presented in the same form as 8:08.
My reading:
11:09
